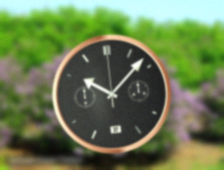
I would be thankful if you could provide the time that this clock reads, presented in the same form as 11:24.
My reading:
10:08
